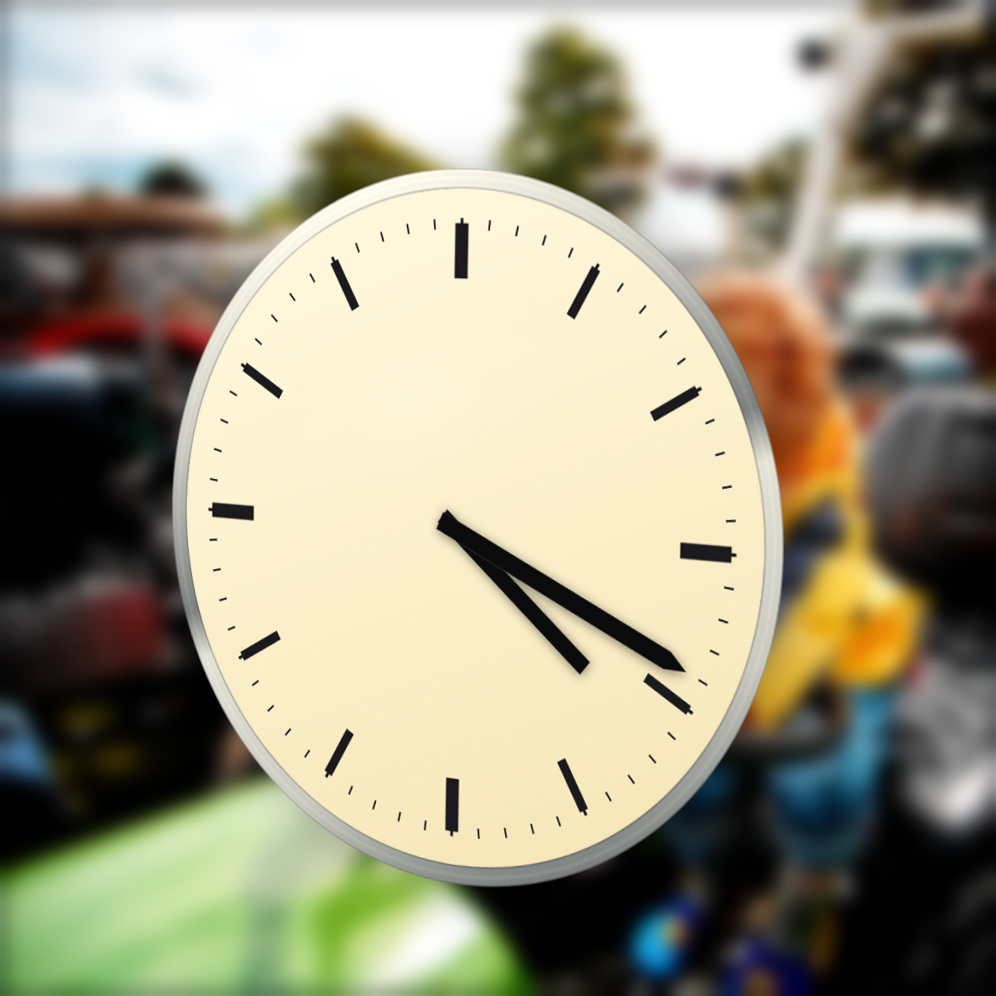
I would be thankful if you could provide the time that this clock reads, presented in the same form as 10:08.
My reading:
4:19
